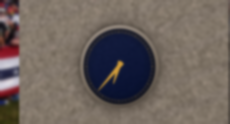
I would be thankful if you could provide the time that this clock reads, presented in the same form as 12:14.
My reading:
6:37
